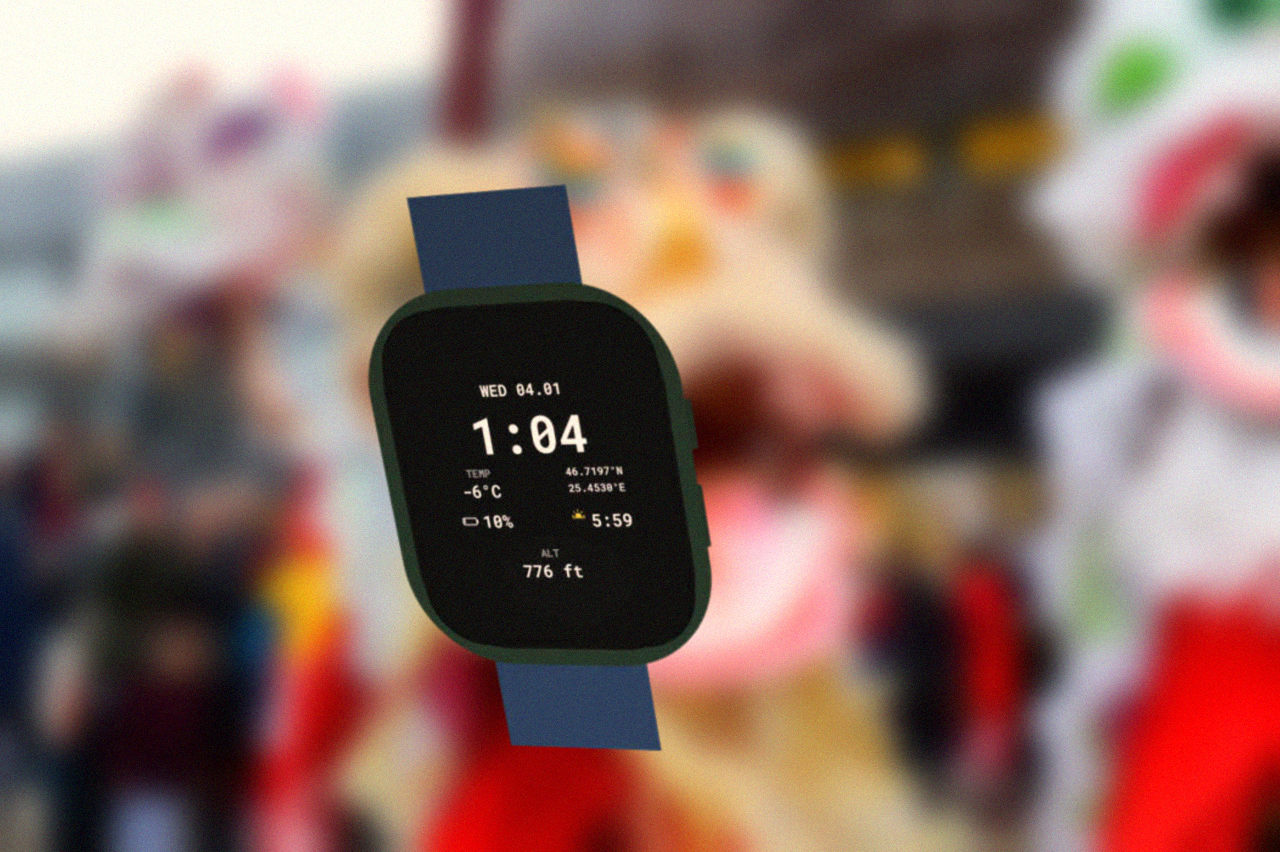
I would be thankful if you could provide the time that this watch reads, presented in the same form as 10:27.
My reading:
1:04
